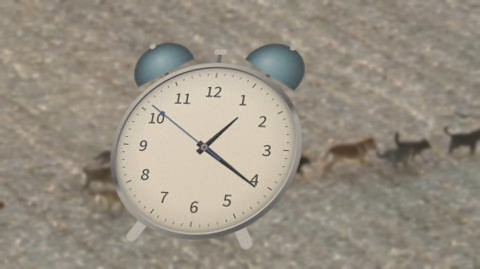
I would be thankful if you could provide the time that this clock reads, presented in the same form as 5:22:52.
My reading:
1:20:51
